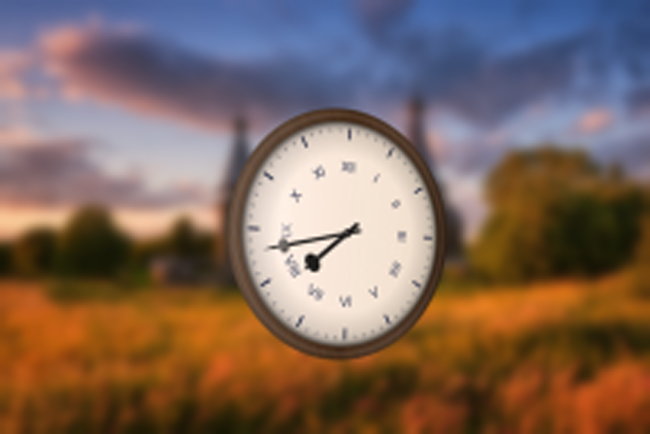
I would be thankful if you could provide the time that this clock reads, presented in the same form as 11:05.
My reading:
7:43
